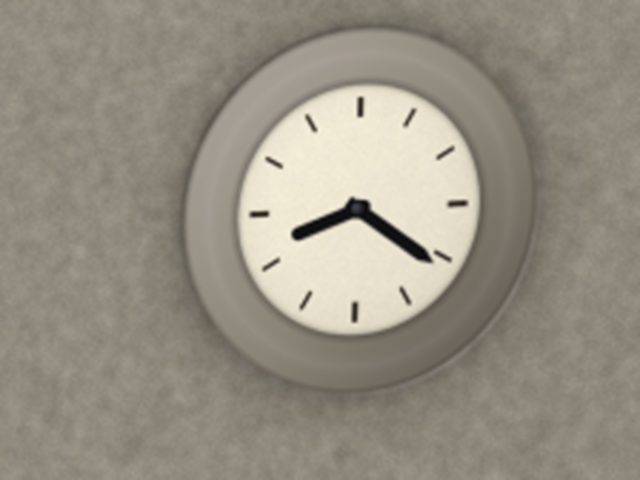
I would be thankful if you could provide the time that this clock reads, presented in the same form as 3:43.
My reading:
8:21
